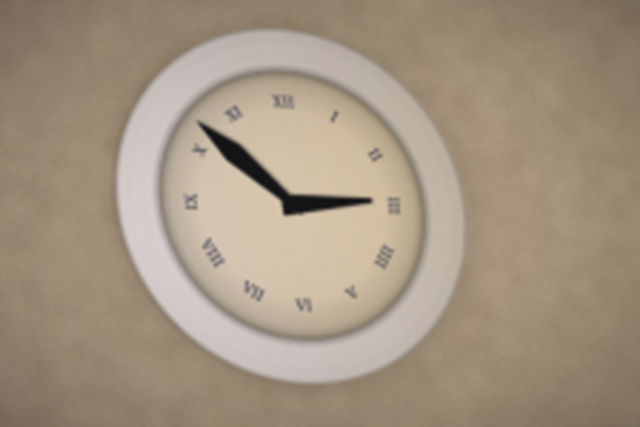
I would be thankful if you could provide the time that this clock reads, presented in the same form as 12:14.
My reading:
2:52
